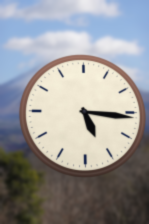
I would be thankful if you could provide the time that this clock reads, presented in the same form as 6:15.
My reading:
5:16
